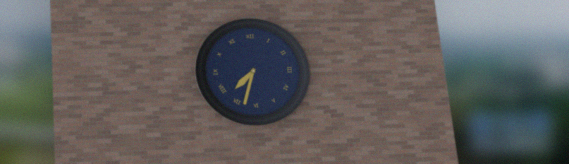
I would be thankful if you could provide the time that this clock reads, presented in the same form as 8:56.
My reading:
7:33
